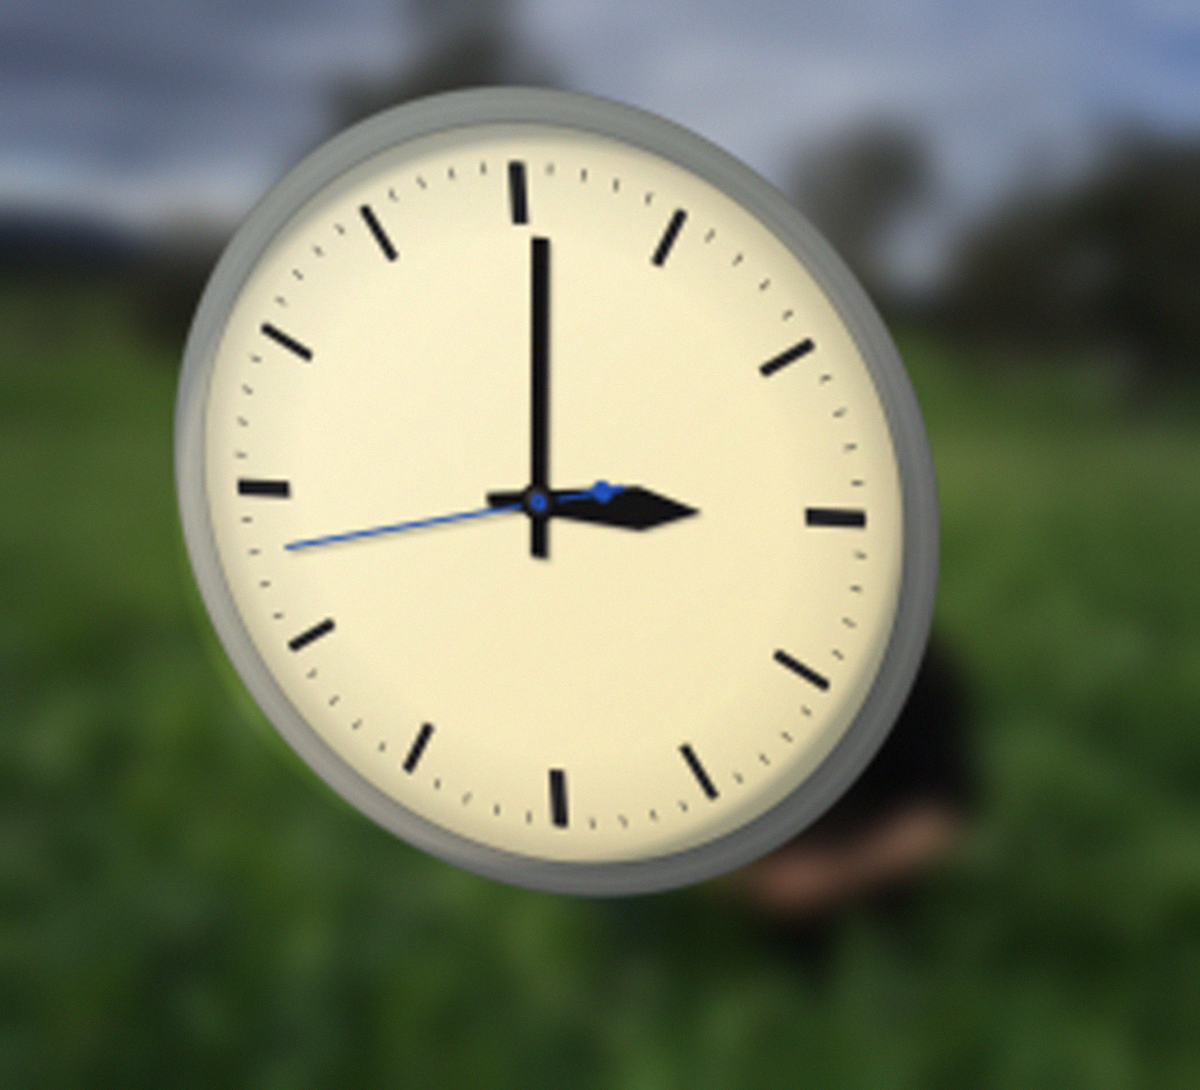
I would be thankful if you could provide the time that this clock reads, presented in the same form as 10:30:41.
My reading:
3:00:43
